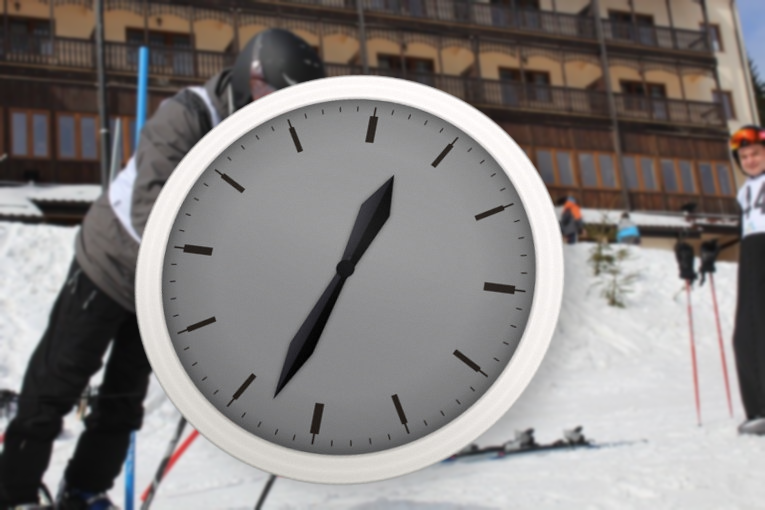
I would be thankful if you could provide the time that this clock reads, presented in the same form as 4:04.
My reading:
12:33
